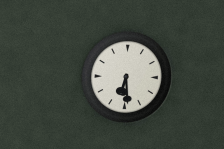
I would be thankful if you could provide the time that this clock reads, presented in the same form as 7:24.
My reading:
6:29
